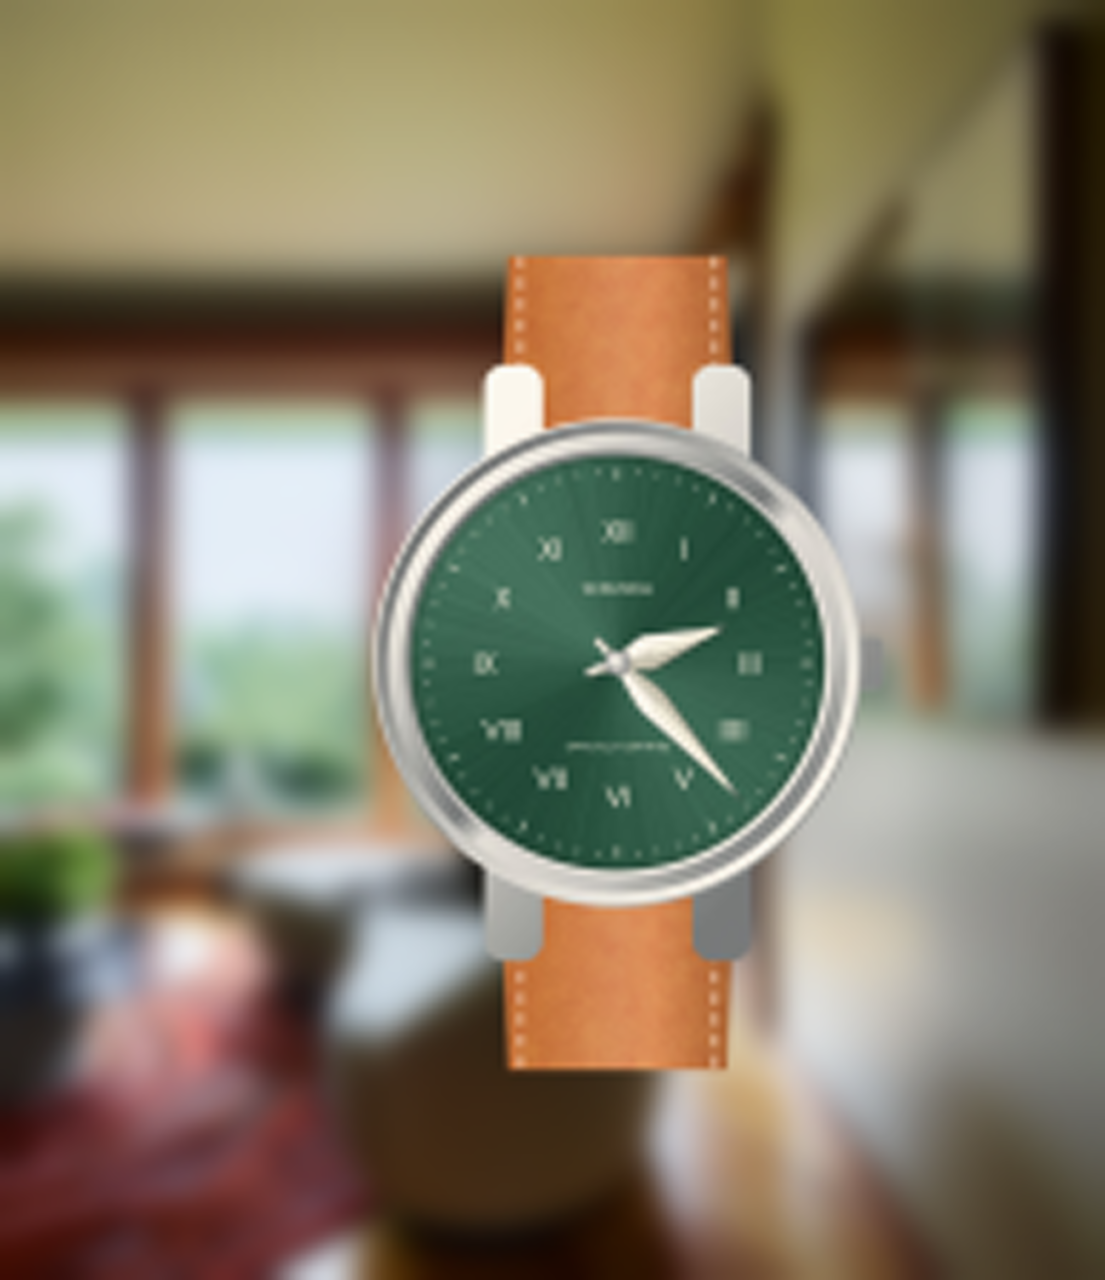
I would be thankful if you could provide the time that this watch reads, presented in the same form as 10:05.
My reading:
2:23
